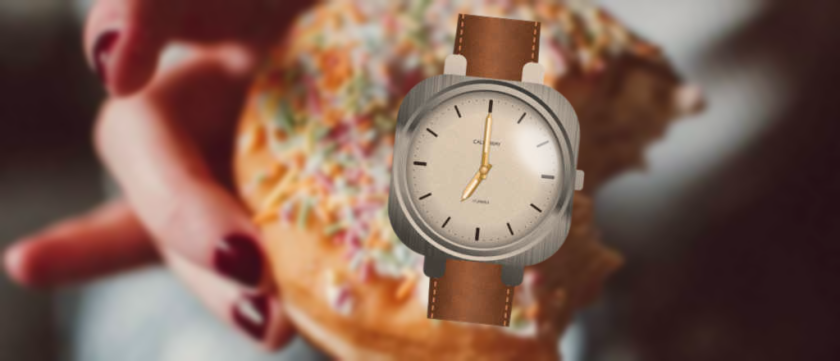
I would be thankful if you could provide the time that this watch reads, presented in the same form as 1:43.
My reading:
7:00
